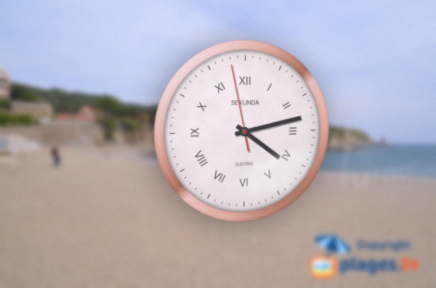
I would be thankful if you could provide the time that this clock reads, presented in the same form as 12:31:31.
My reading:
4:12:58
